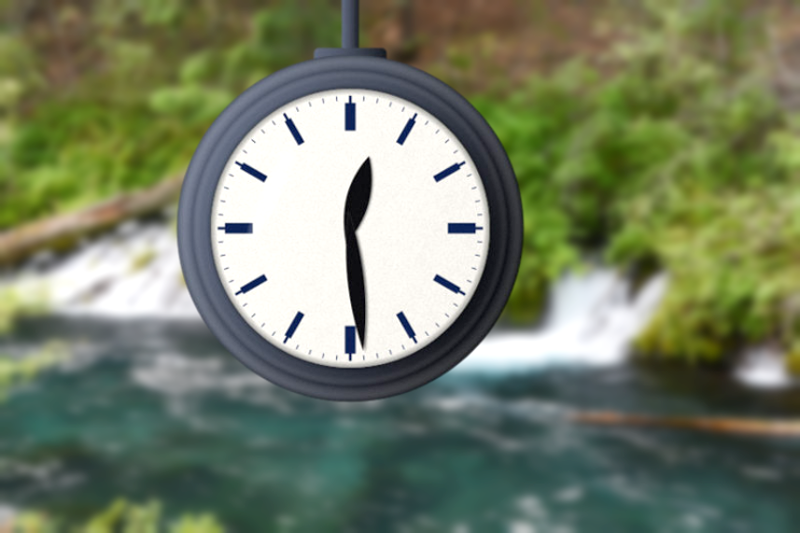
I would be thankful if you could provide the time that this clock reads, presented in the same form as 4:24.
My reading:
12:29
